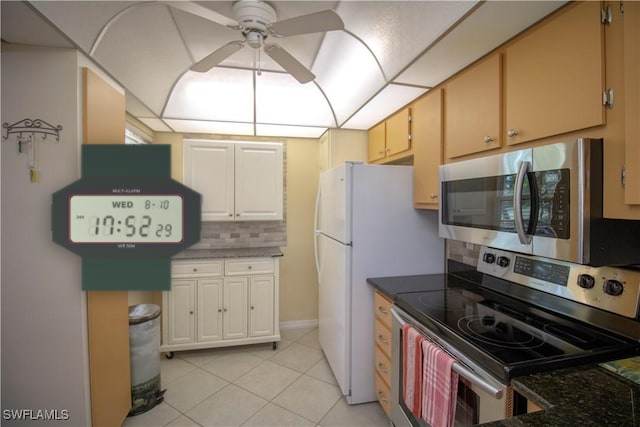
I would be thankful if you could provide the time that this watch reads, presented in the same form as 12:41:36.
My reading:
17:52:29
